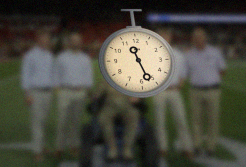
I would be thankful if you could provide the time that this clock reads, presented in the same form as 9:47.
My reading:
11:27
